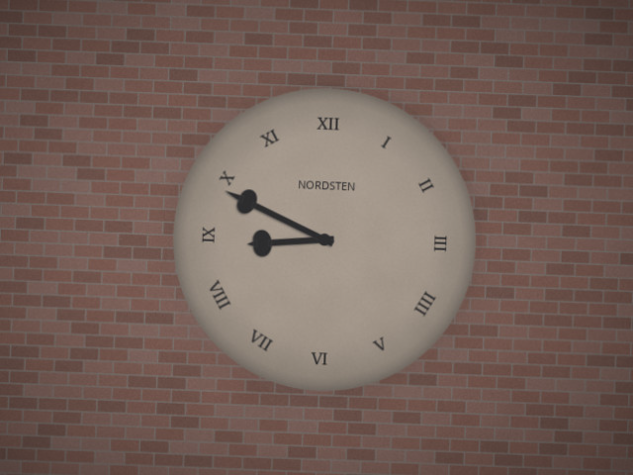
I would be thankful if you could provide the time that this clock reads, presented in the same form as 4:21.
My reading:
8:49
